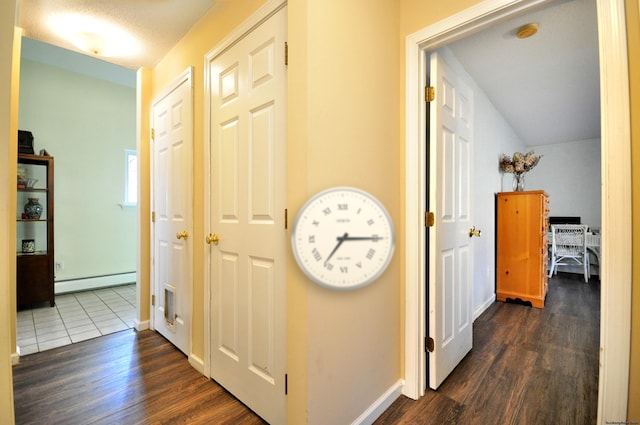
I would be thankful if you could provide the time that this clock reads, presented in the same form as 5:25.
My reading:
7:15
